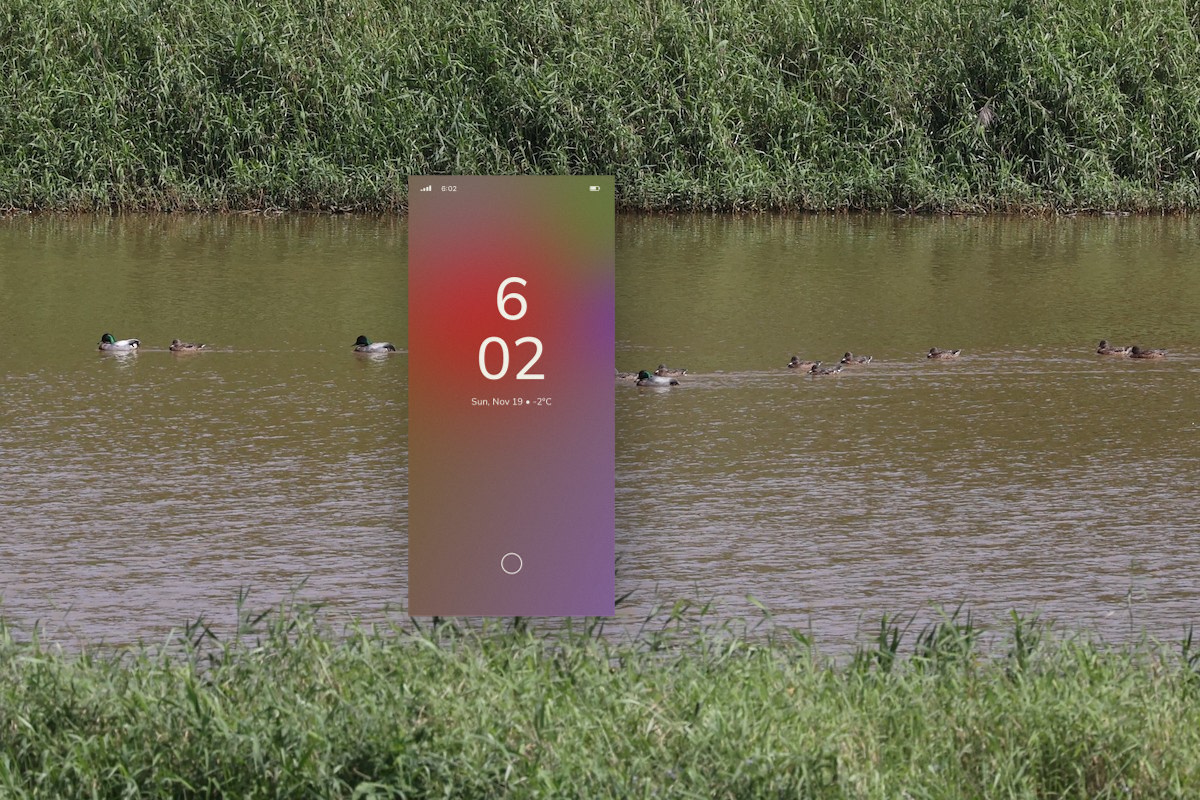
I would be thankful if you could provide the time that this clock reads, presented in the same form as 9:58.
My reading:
6:02
